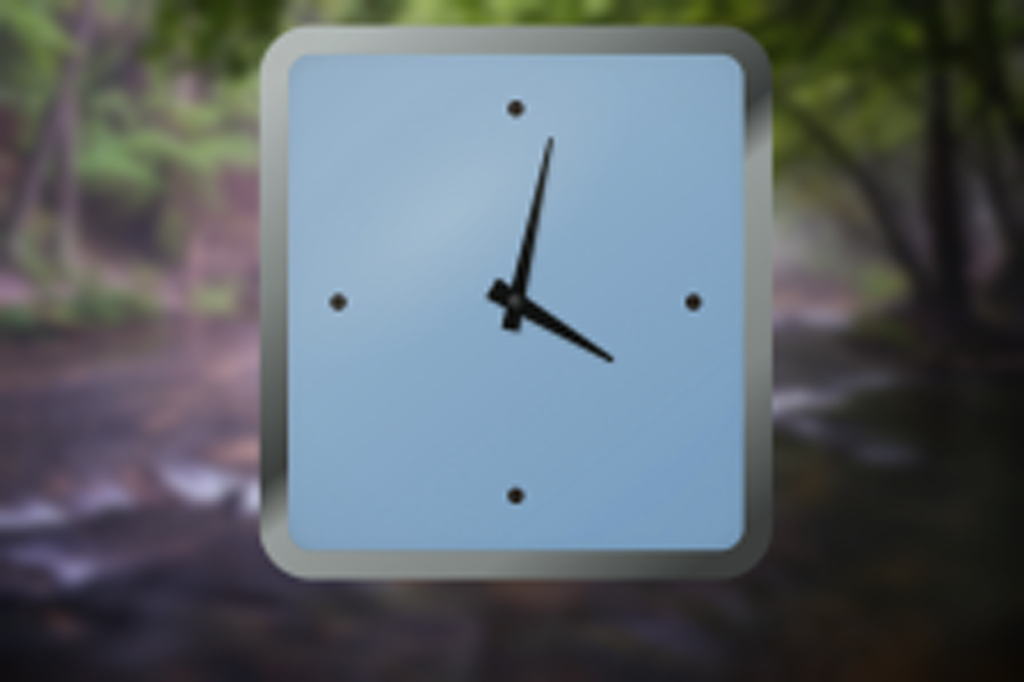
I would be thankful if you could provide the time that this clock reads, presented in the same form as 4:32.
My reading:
4:02
